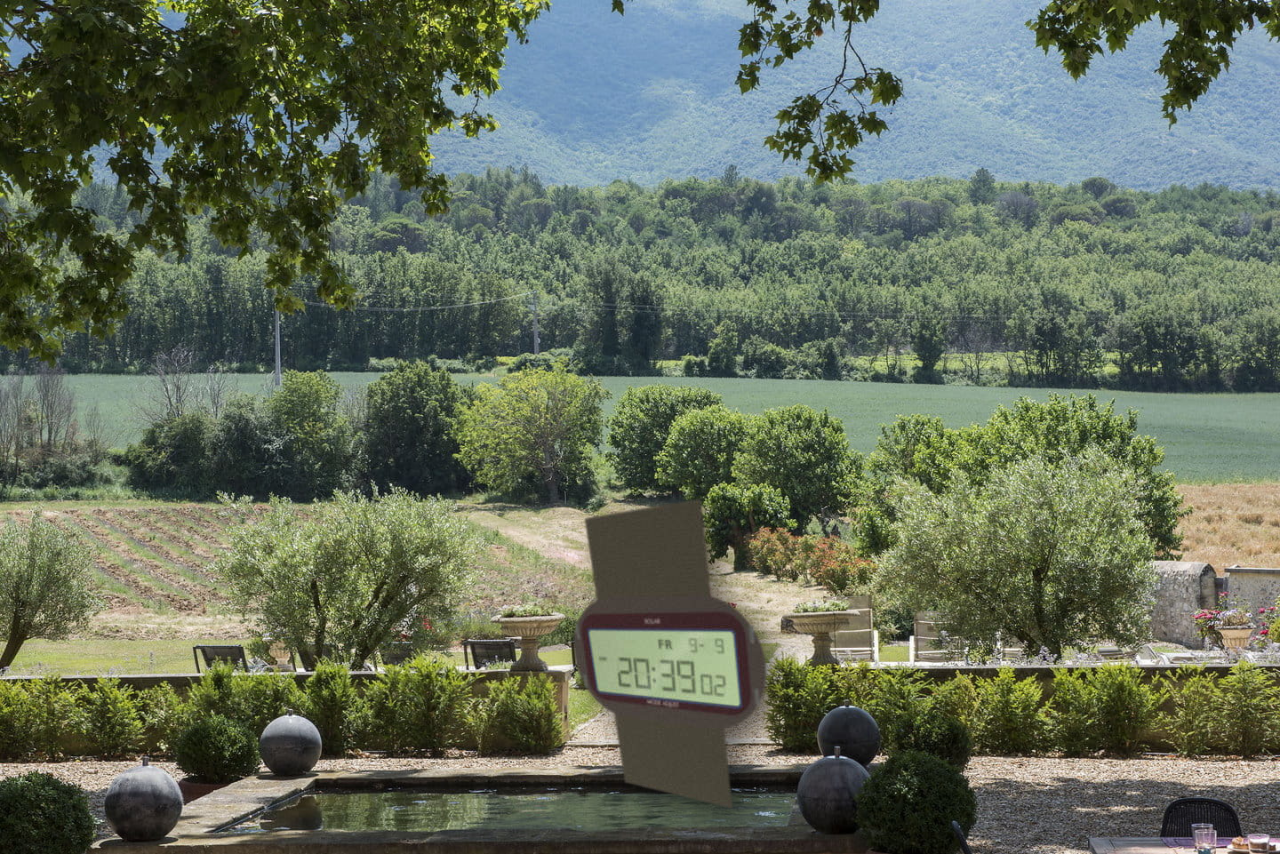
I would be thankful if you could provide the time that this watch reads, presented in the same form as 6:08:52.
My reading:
20:39:02
